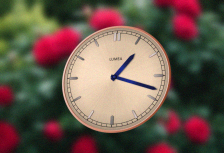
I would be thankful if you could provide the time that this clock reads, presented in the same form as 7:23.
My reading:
1:18
